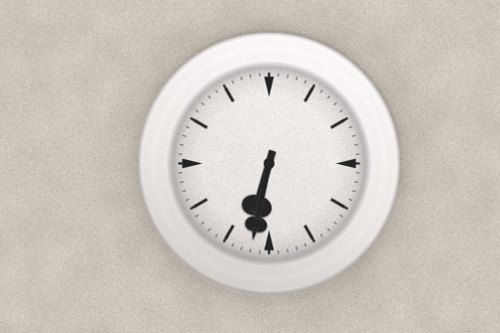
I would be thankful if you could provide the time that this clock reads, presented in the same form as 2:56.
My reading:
6:32
